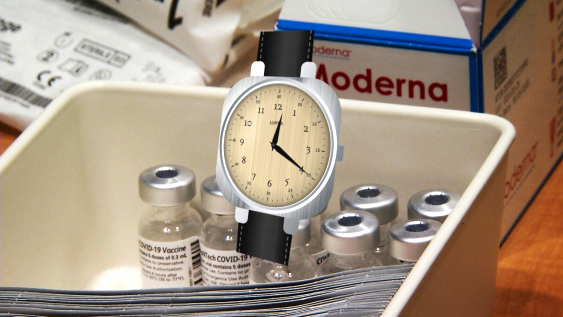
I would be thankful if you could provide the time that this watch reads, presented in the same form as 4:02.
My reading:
12:20
